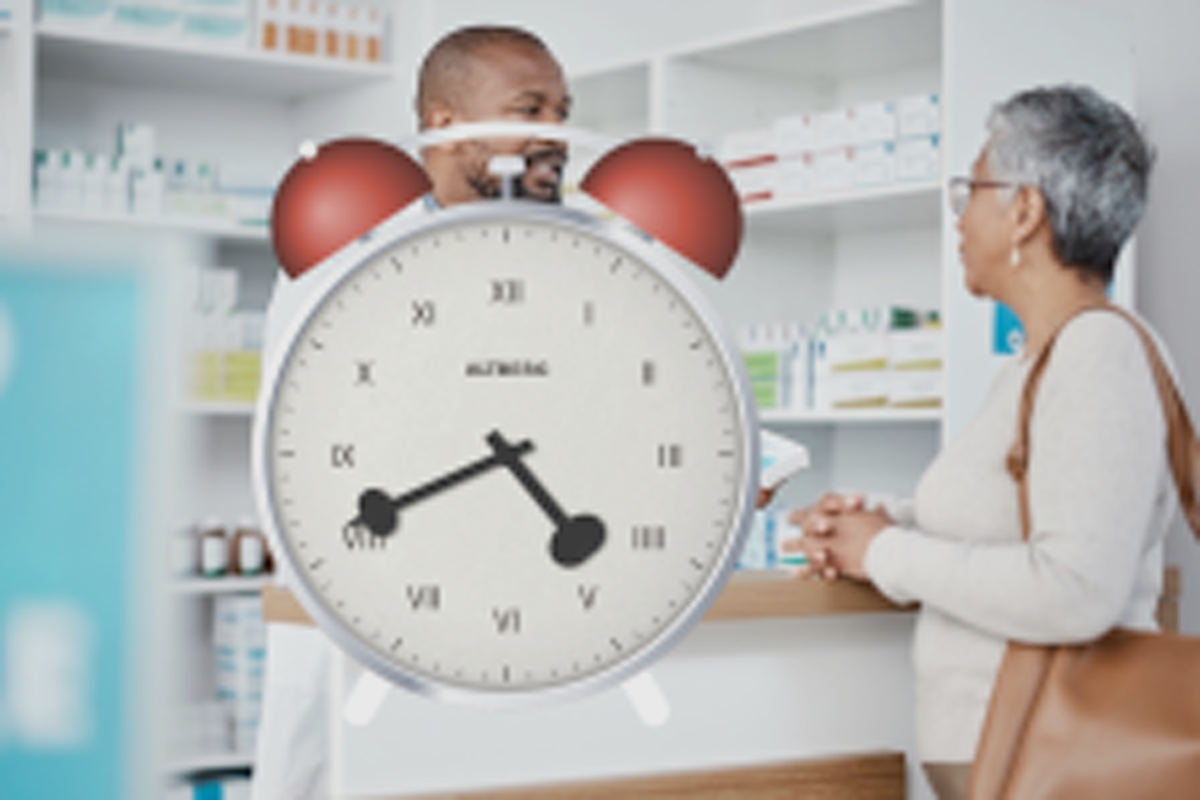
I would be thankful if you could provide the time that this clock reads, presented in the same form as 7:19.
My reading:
4:41
